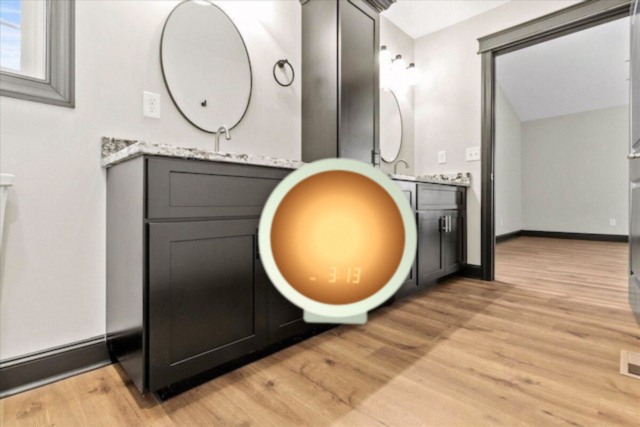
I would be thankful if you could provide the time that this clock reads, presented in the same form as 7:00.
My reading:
3:13
